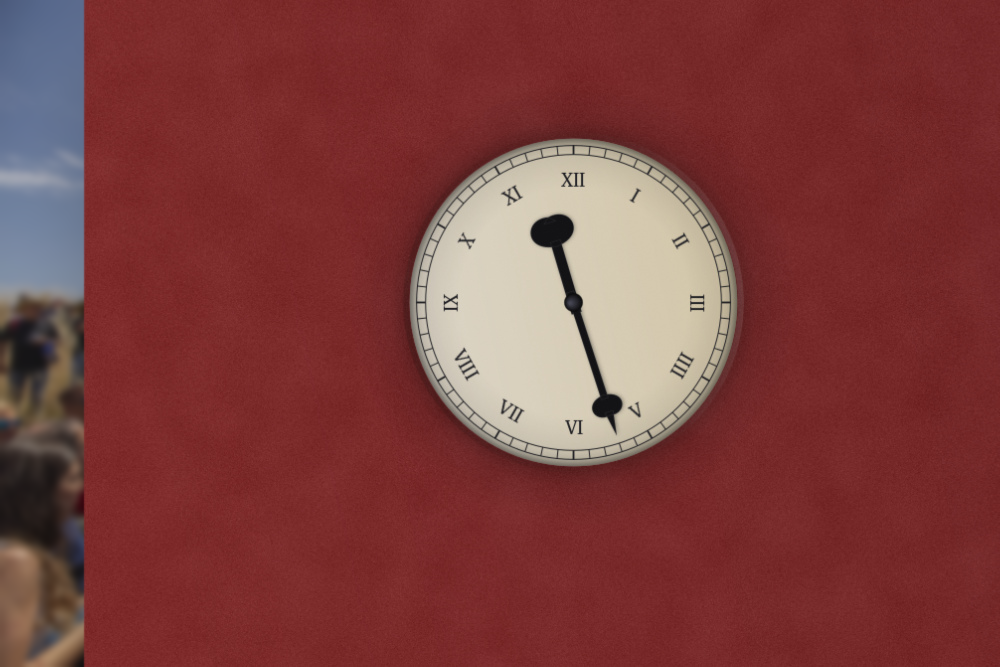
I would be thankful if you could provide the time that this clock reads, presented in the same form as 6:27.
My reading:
11:27
